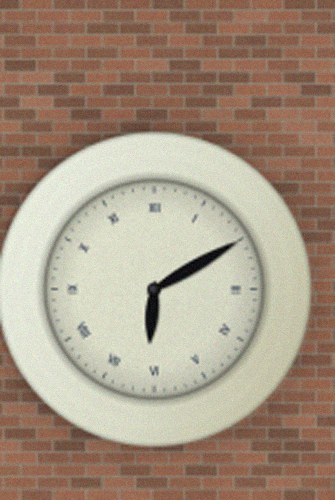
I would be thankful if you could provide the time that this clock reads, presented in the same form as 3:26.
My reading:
6:10
